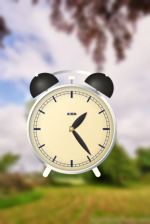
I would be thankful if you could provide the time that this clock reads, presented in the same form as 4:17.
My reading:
1:24
